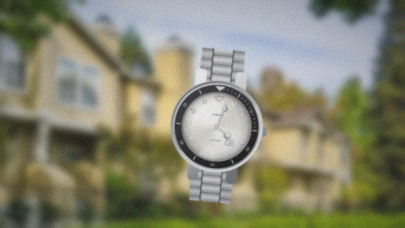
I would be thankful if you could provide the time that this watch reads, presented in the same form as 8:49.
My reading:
4:03
